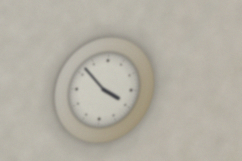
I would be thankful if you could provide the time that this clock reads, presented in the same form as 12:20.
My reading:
3:52
